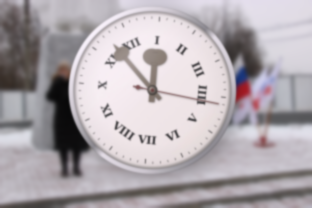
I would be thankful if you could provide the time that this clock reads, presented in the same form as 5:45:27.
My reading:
12:57:21
